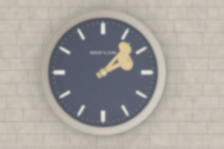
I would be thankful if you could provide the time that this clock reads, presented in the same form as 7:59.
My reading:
2:07
